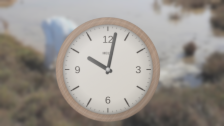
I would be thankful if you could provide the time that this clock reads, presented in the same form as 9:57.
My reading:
10:02
